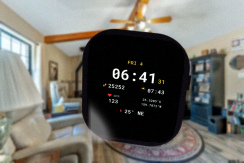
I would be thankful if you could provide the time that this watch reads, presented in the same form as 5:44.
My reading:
6:41
